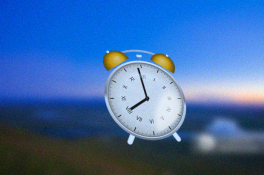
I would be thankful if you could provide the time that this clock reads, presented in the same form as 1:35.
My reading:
7:59
